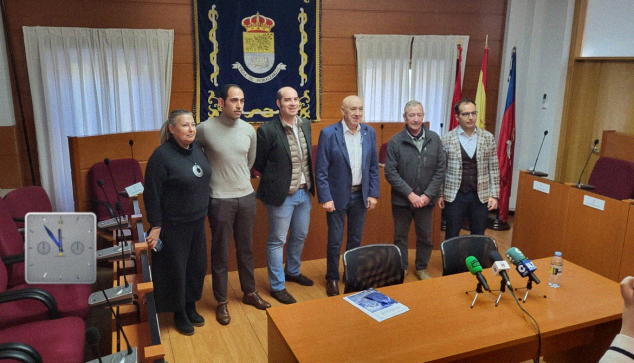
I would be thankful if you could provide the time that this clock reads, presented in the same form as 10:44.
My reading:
11:54
